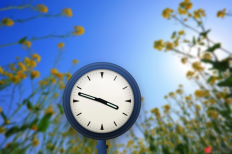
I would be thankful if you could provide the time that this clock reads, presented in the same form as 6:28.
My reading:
3:48
